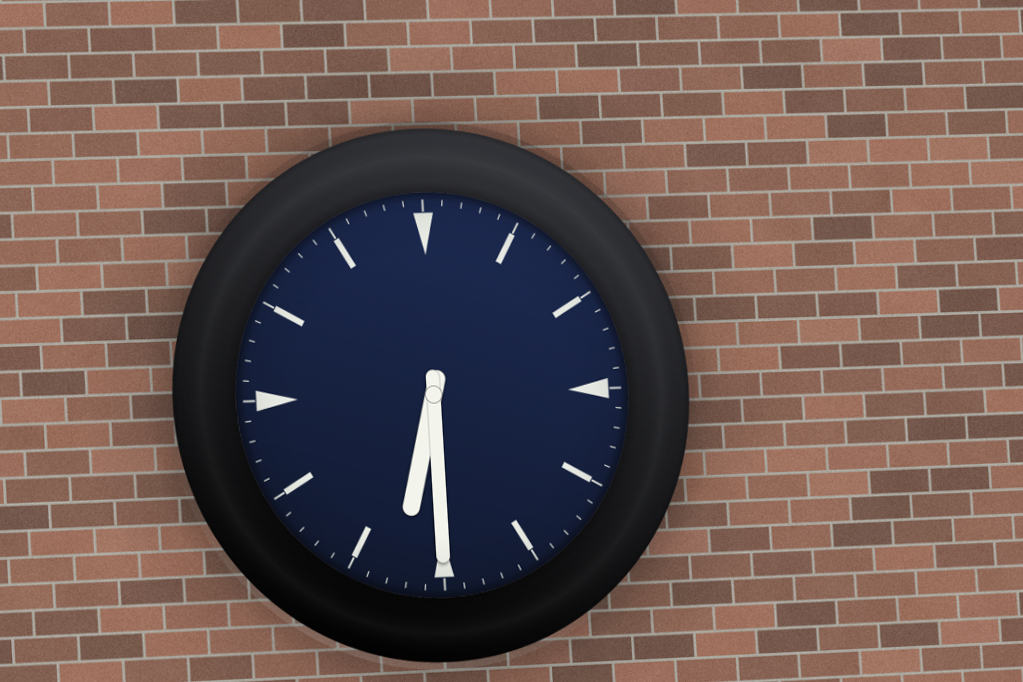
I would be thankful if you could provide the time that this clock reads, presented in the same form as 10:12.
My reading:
6:30
